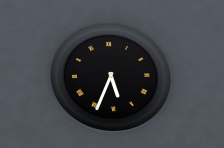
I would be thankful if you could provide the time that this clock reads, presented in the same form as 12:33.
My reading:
5:34
